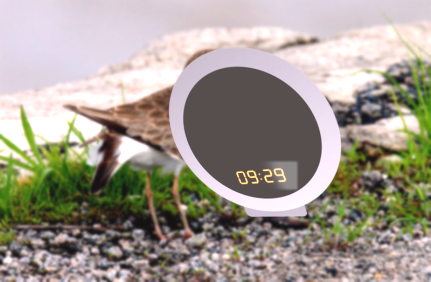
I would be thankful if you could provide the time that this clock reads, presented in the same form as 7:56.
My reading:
9:29
